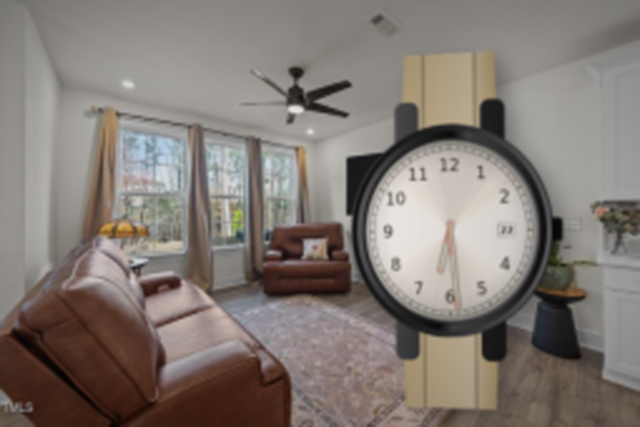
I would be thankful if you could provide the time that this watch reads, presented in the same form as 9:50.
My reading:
6:29
